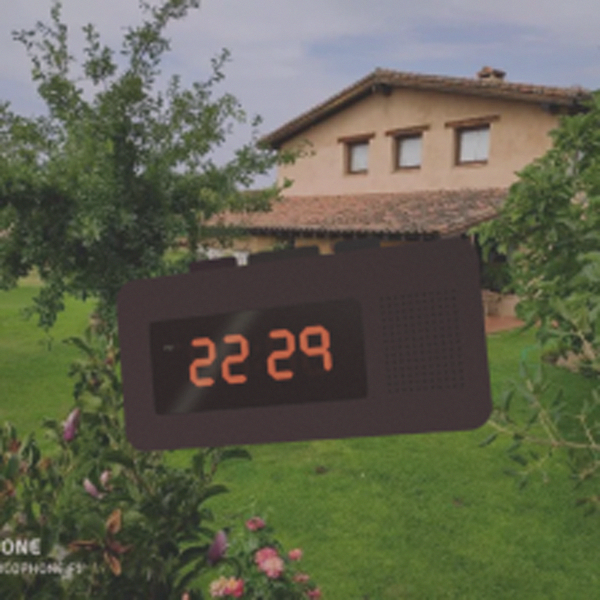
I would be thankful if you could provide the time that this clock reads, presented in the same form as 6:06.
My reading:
22:29
